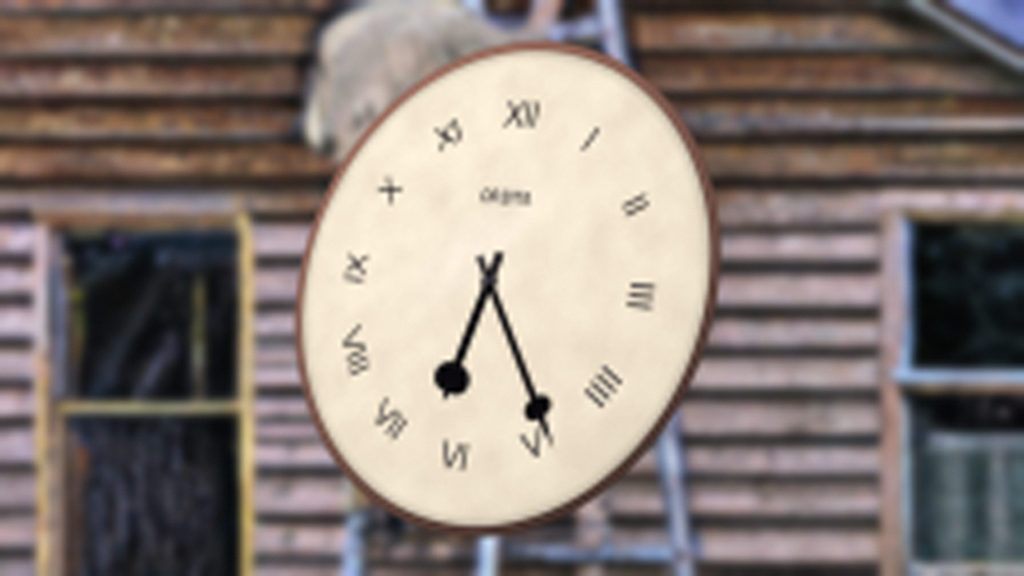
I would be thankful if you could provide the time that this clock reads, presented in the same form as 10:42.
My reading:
6:24
